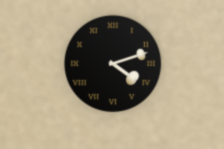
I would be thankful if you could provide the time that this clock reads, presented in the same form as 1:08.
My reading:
4:12
